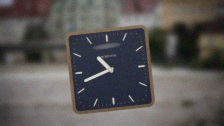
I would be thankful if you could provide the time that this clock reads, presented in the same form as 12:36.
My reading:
10:42
